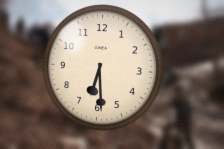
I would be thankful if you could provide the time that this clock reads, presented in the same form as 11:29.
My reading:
6:29
